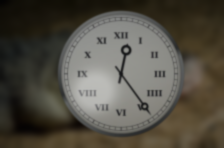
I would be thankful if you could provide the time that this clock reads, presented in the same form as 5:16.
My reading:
12:24
